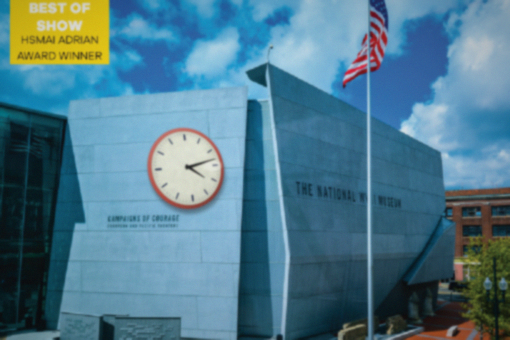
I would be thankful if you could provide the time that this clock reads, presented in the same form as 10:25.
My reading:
4:13
